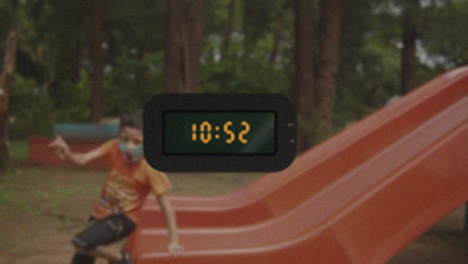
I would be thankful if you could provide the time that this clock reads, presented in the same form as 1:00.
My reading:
10:52
